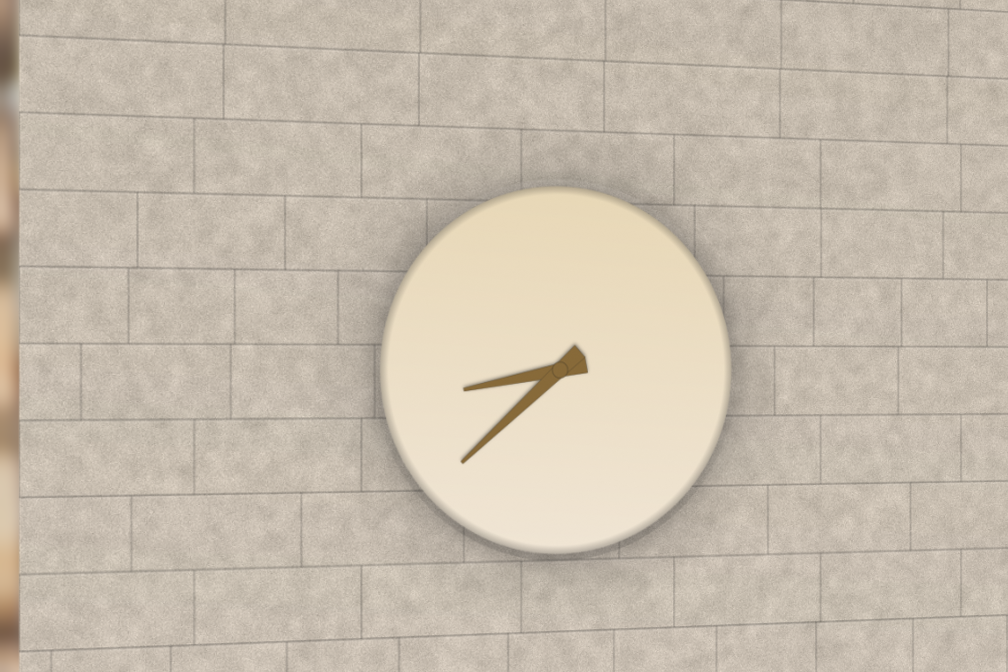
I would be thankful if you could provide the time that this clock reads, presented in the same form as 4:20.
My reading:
8:38
